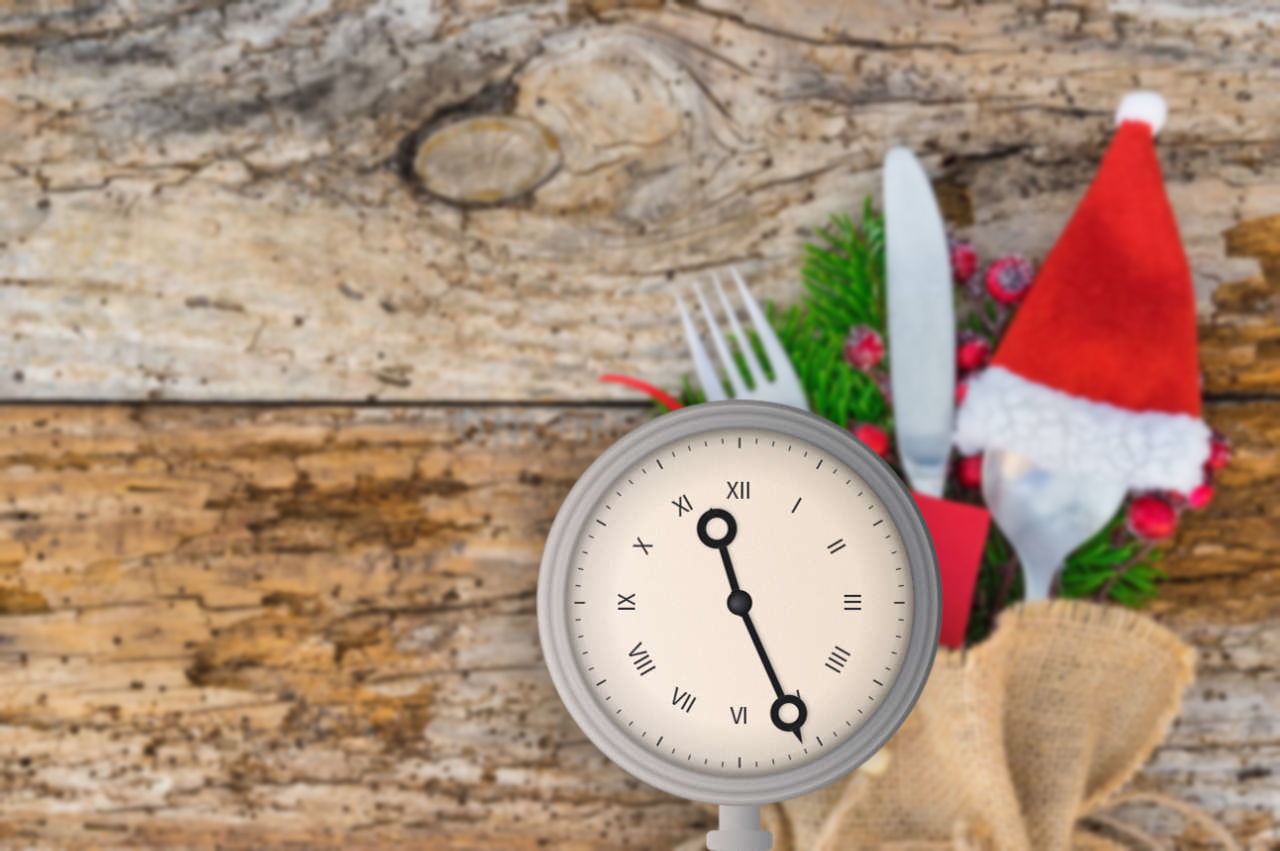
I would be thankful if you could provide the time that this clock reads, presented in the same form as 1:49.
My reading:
11:26
